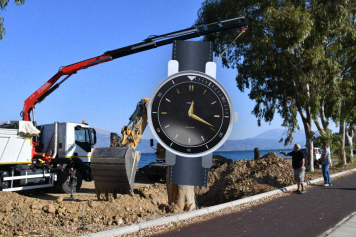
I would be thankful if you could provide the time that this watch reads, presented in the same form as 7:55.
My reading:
12:19
